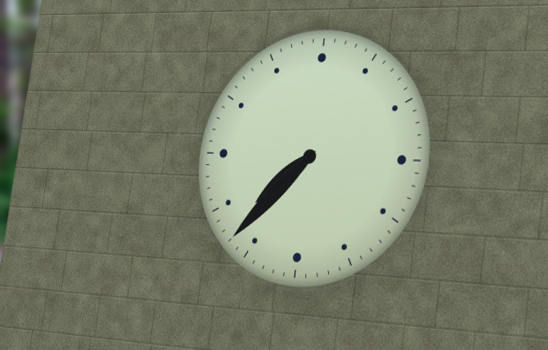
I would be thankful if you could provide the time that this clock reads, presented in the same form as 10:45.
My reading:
7:37
